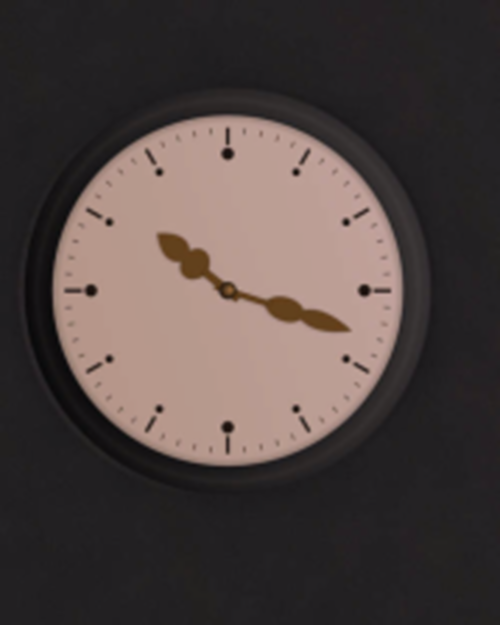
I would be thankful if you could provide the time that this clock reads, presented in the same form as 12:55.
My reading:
10:18
